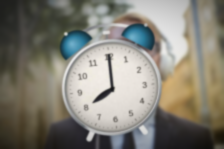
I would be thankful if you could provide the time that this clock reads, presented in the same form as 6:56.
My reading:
8:00
